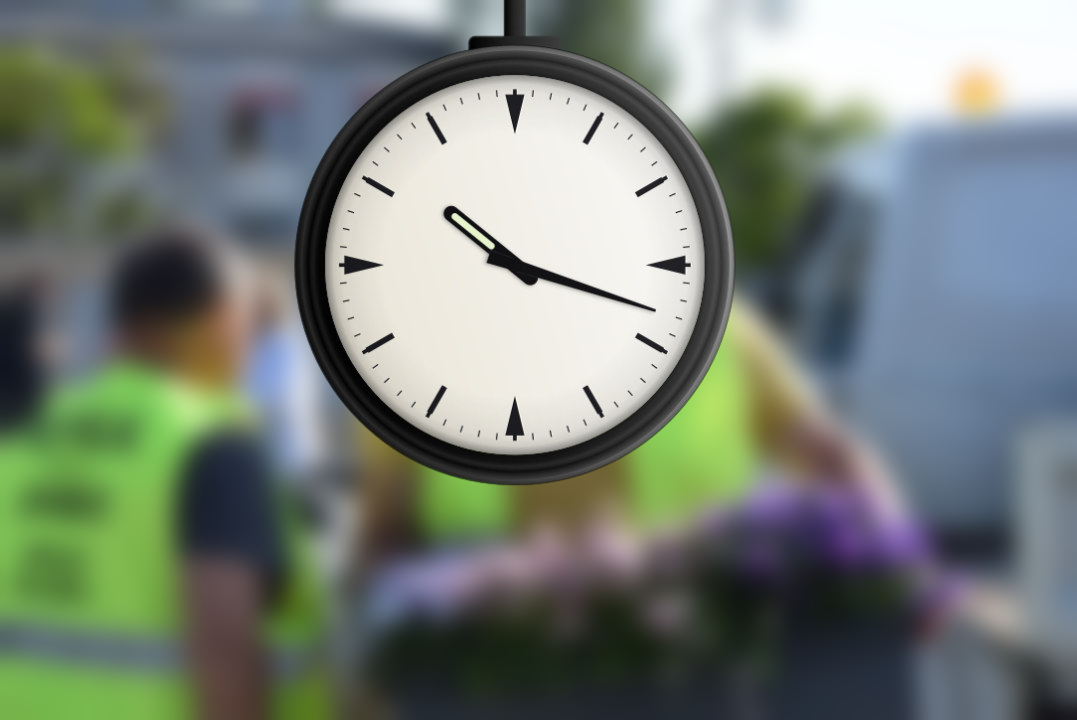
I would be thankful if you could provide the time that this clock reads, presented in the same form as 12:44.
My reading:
10:18
